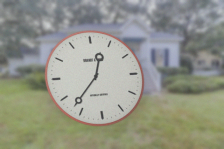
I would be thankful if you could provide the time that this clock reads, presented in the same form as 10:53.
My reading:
12:37
